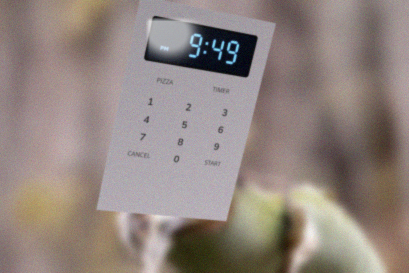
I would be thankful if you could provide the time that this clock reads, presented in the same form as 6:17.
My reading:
9:49
